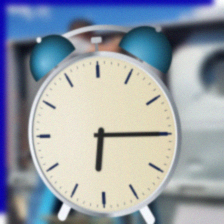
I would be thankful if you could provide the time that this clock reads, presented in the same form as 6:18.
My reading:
6:15
